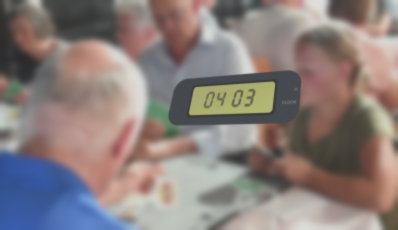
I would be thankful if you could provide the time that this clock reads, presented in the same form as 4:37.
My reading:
4:03
